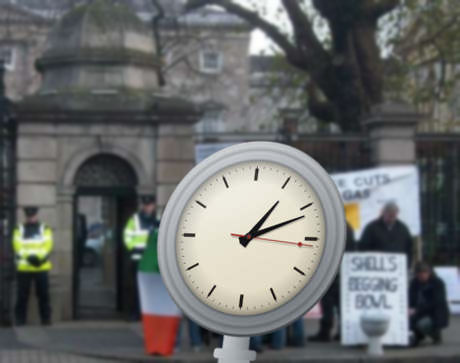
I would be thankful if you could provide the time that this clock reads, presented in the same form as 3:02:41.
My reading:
1:11:16
